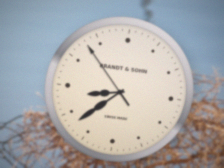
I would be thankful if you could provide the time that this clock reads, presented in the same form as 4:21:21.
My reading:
8:37:53
